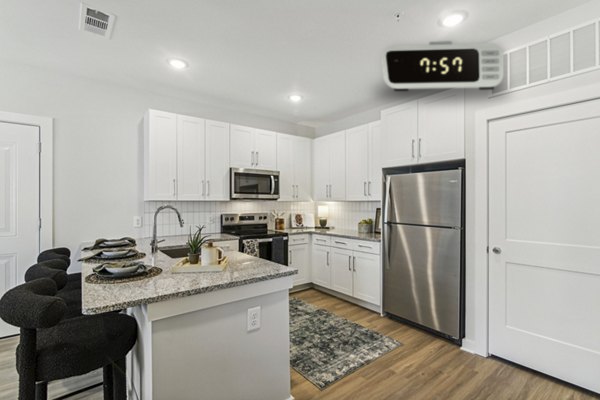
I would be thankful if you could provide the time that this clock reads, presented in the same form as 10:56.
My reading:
7:57
